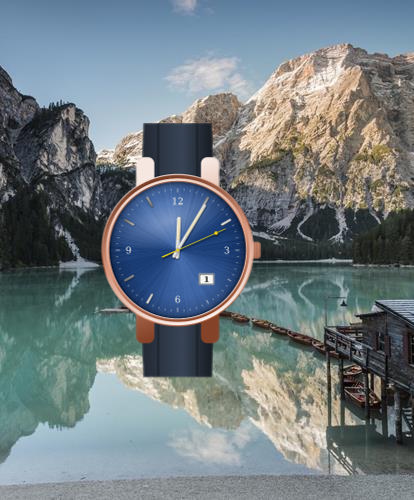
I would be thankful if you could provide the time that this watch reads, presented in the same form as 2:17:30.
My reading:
12:05:11
